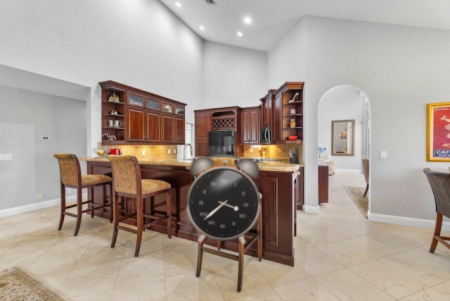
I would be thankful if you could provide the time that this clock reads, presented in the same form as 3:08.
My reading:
3:38
